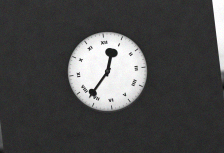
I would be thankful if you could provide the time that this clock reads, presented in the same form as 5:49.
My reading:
12:37
